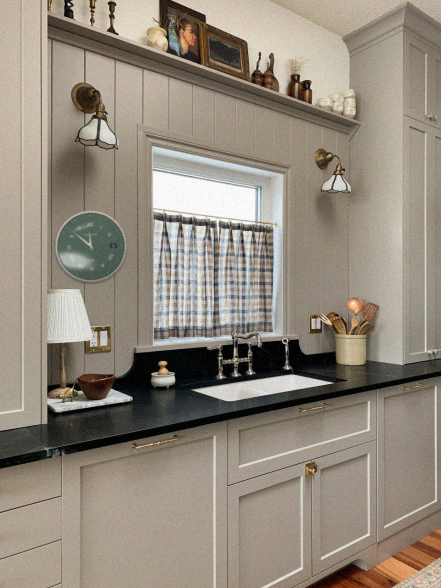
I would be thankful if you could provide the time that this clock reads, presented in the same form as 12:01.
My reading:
11:52
